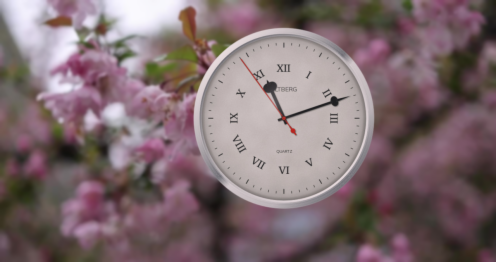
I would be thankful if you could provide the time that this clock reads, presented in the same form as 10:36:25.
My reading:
11:11:54
